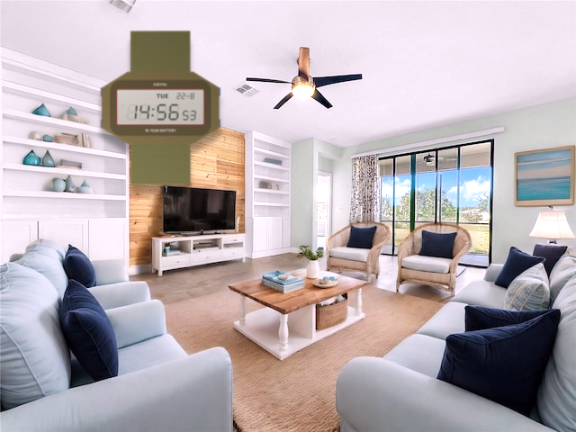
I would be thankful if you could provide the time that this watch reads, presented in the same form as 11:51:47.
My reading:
14:56:53
